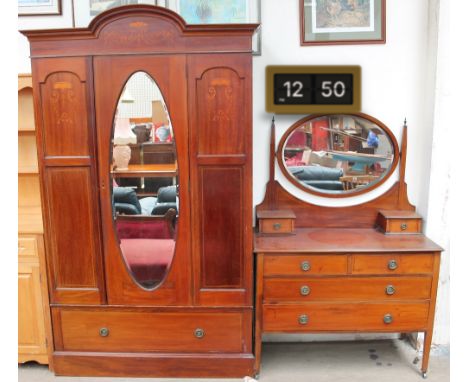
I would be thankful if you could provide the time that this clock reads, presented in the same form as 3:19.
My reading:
12:50
